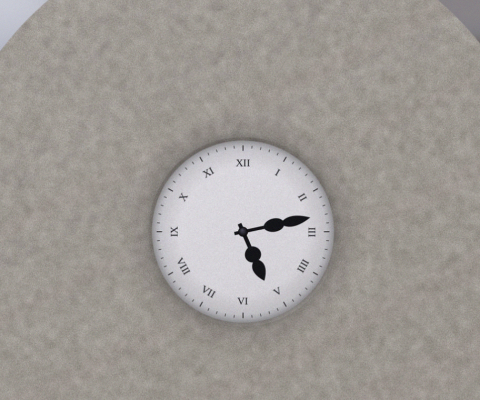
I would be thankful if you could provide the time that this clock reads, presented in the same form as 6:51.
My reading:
5:13
